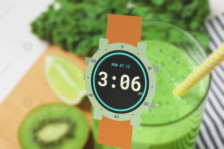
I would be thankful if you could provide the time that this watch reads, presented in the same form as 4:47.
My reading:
3:06
